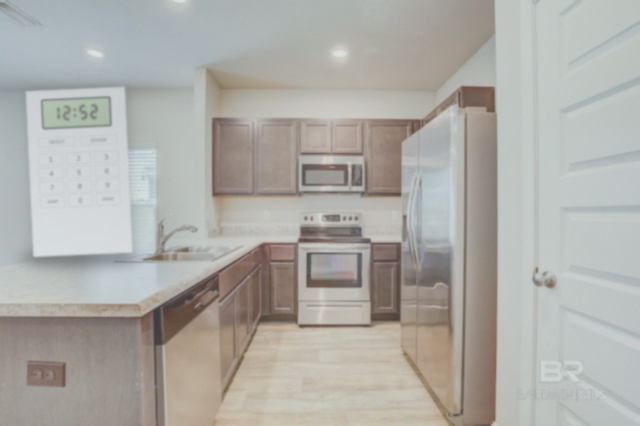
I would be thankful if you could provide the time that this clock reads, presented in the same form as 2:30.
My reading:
12:52
